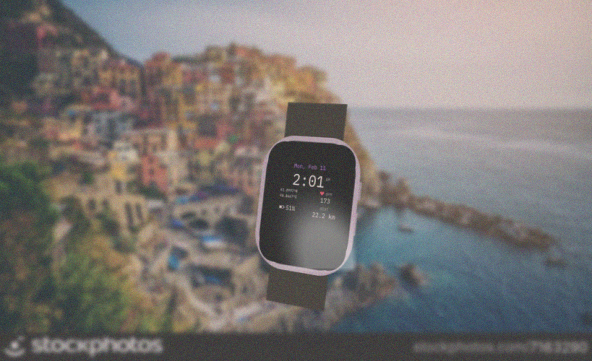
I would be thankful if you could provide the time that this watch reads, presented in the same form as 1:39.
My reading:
2:01
